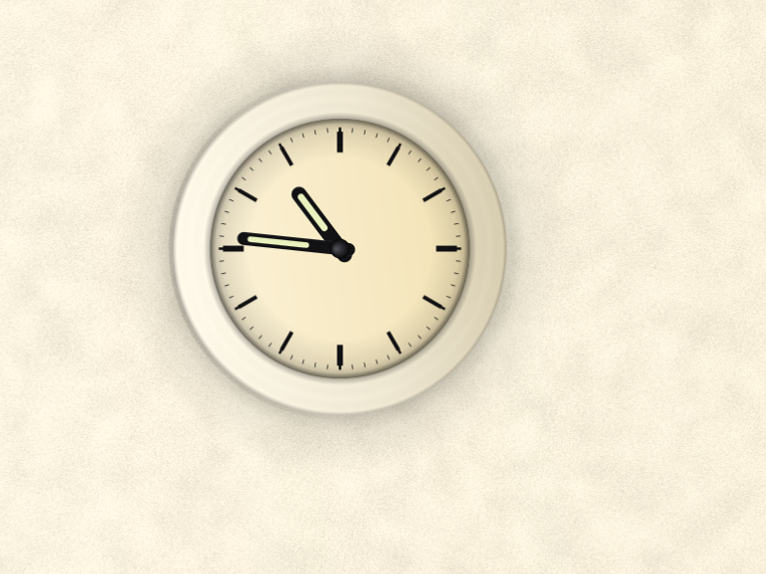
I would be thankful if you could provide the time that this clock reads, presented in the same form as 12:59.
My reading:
10:46
